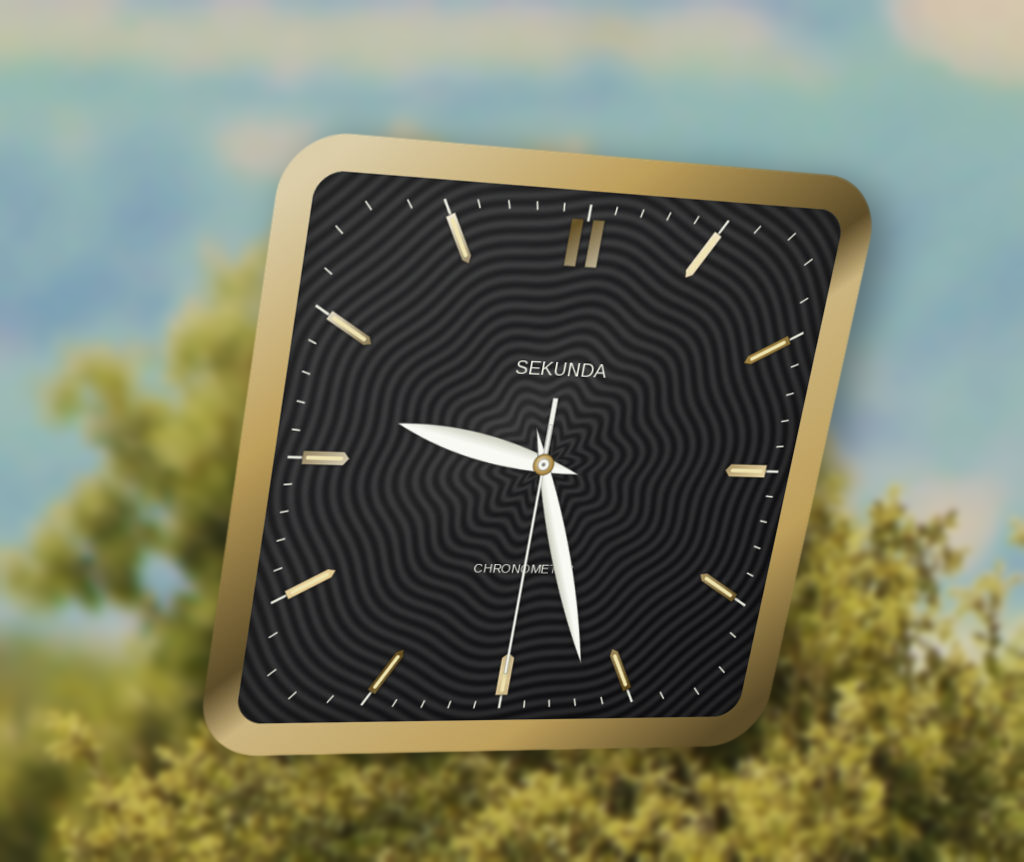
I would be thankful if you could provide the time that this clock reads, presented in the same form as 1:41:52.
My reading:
9:26:30
